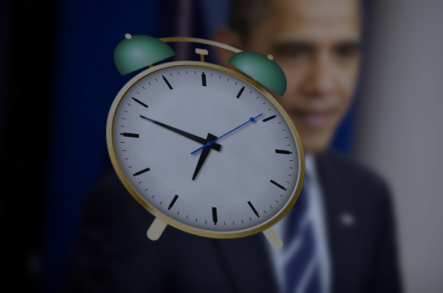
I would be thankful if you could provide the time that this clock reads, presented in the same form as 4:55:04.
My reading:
6:48:09
